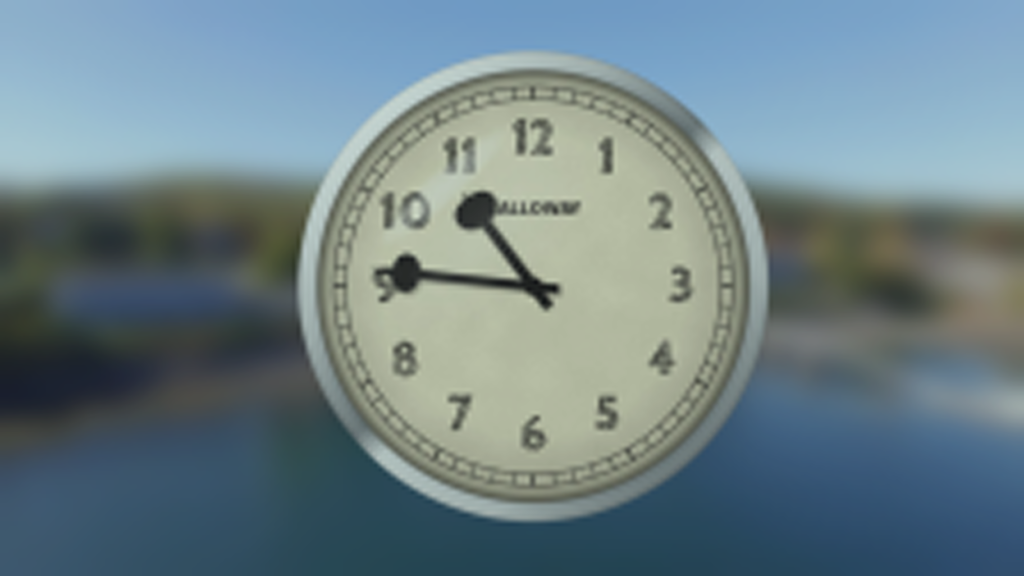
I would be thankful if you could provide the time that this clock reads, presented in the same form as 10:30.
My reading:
10:46
